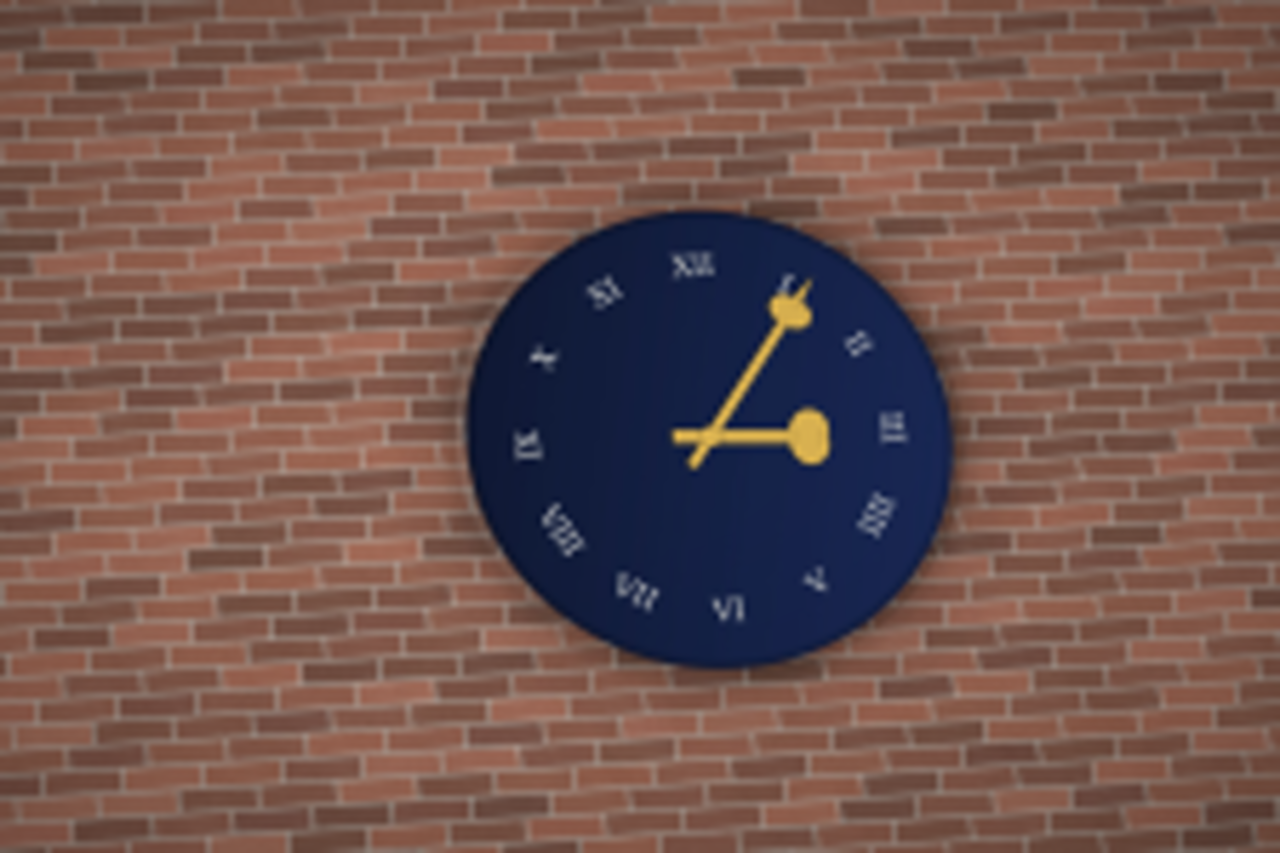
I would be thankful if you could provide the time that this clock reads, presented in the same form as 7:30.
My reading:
3:06
